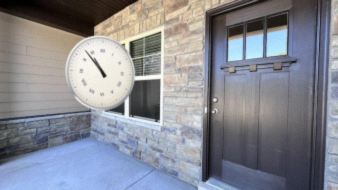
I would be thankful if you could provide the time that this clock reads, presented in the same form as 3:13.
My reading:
10:53
